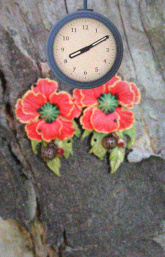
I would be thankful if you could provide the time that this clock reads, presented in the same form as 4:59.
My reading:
8:10
